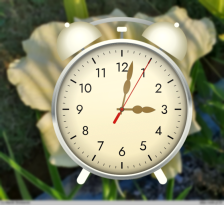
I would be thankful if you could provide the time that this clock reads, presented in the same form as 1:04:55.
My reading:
3:02:05
